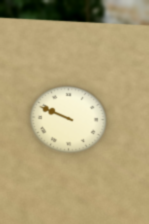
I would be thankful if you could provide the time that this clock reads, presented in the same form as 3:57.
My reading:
9:49
